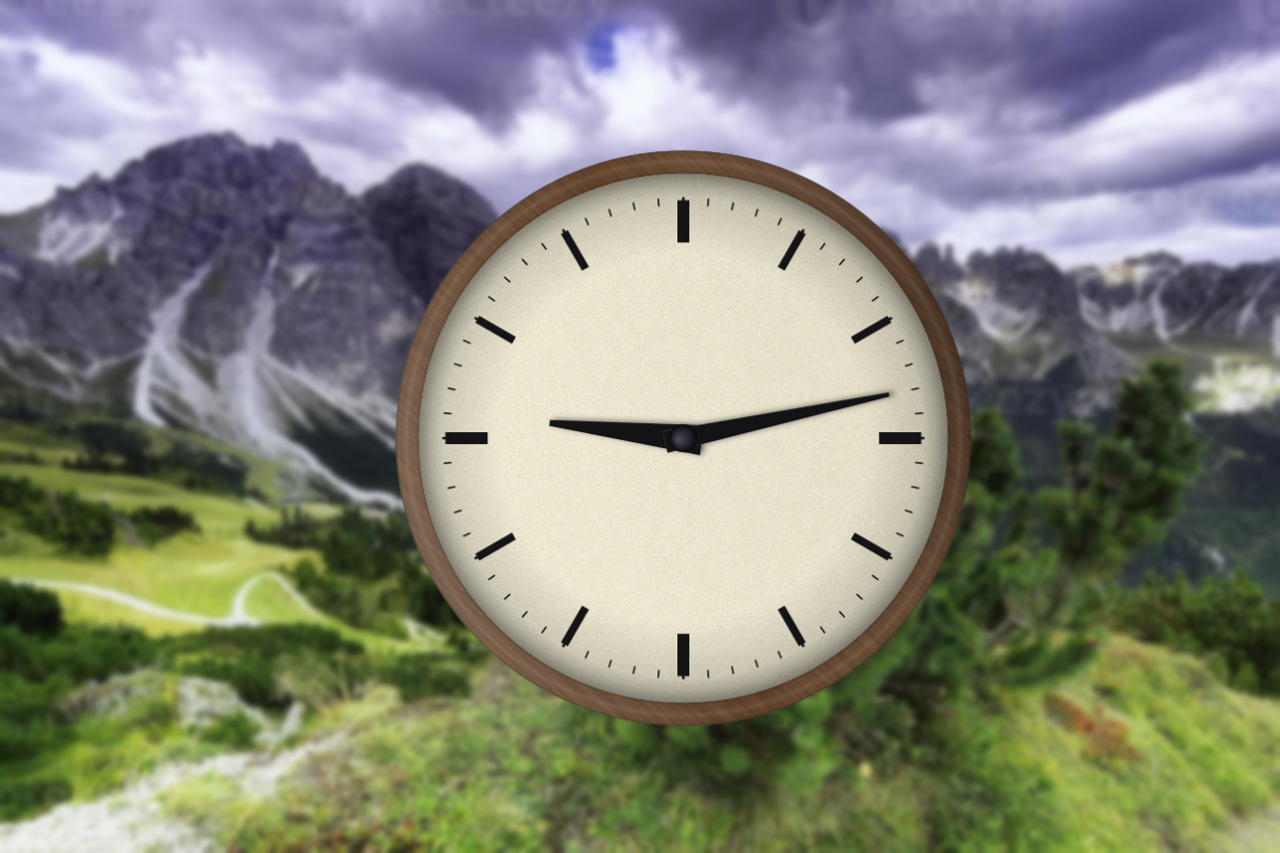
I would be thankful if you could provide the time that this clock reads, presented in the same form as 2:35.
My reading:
9:13
